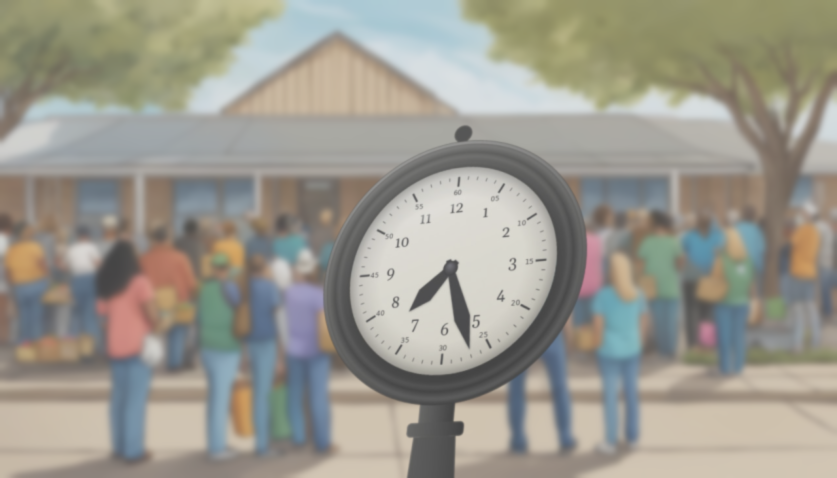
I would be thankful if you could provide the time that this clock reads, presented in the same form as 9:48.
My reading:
7:27
